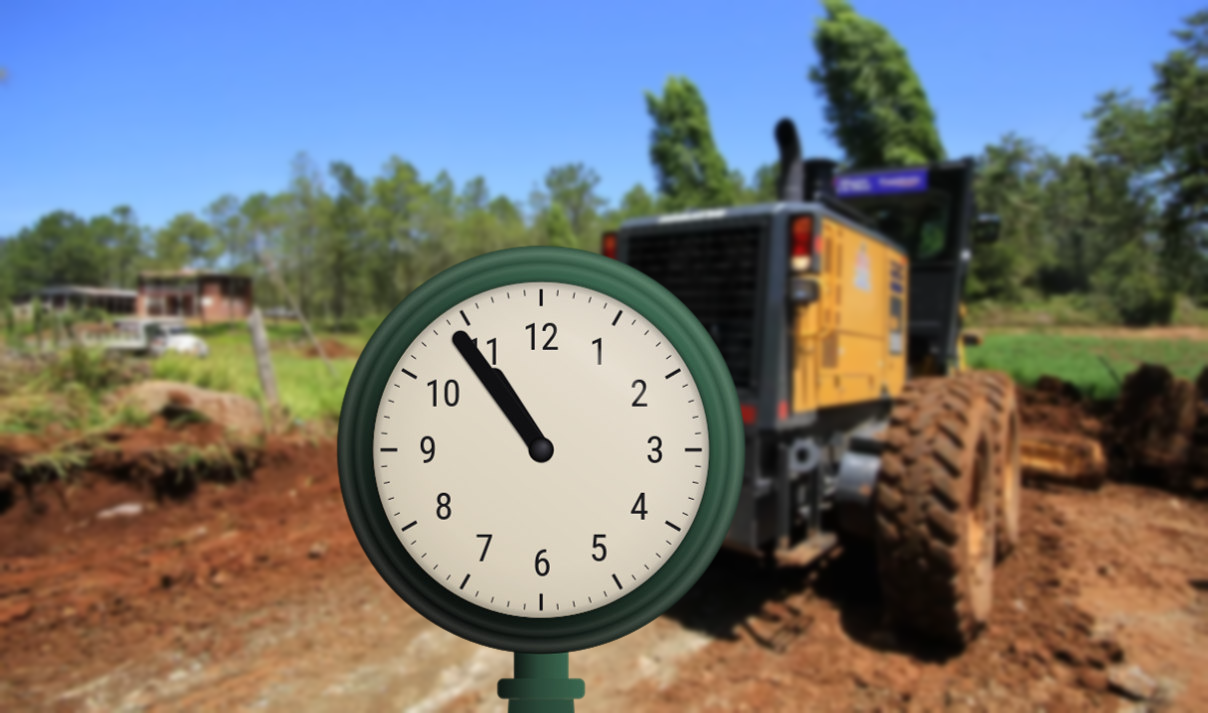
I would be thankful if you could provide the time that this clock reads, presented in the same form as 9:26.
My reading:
10:54
